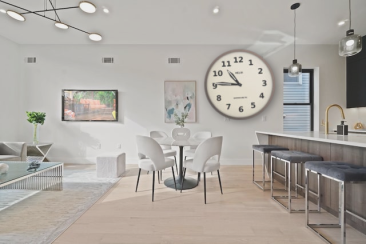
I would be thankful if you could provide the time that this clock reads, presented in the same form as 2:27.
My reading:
10:46
